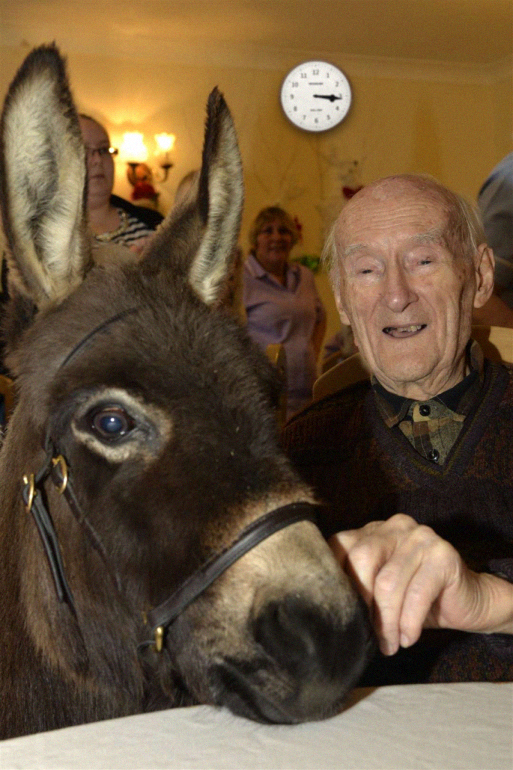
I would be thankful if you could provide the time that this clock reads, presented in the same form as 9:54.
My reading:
3:16
